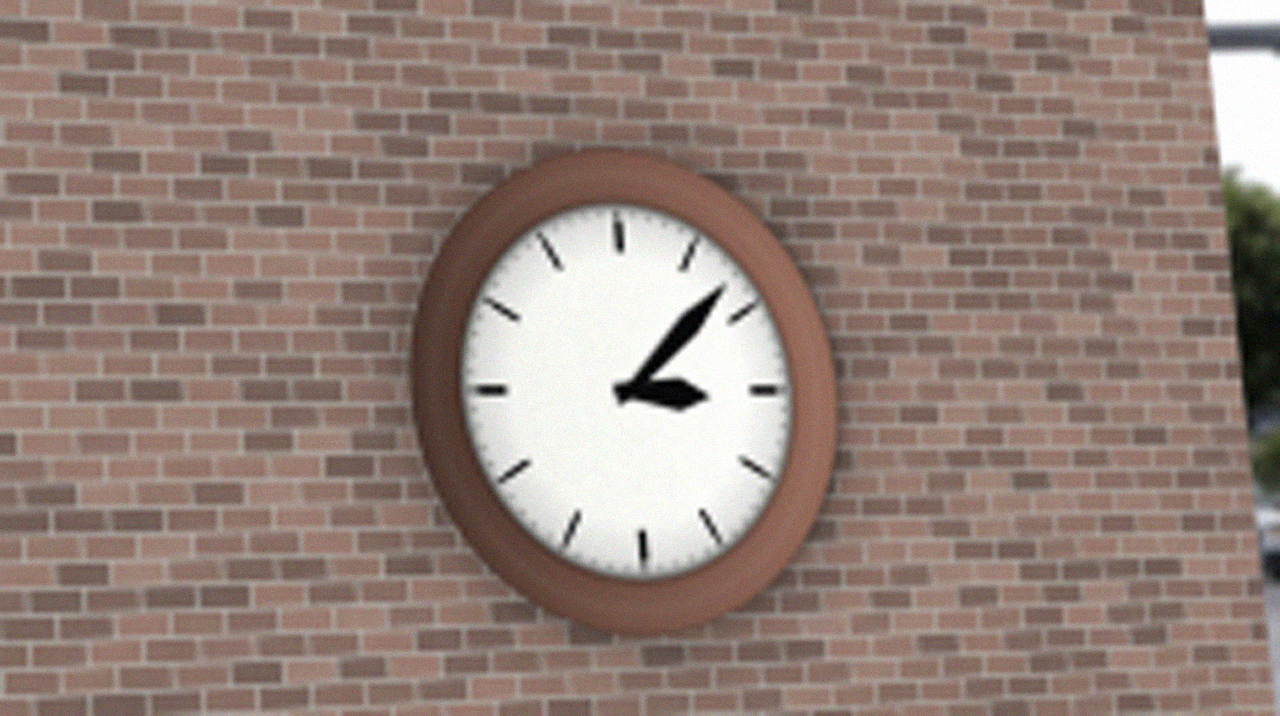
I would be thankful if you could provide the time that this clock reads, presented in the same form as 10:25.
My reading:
3:08
